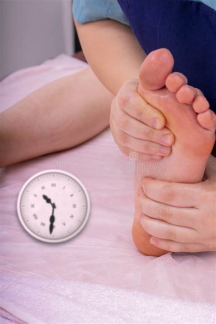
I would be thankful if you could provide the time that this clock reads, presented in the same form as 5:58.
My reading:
10:31
